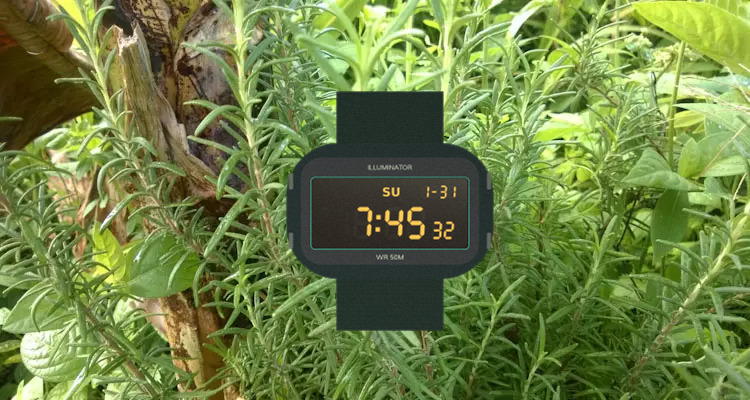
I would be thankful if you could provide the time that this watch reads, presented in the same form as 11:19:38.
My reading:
7:45:32
